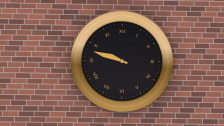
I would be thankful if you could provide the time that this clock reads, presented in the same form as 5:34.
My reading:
9:48
